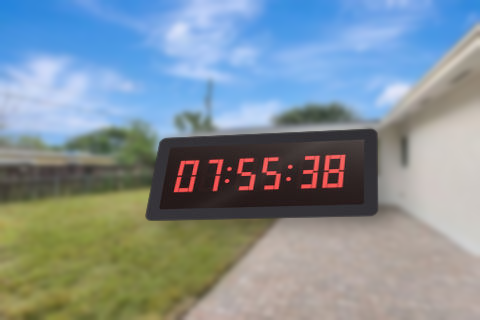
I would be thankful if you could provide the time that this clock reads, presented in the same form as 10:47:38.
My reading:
7:55:38
